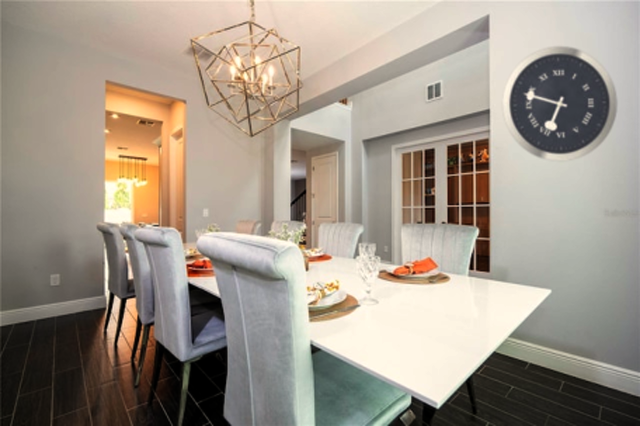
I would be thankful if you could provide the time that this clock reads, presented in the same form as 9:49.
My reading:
6:48
